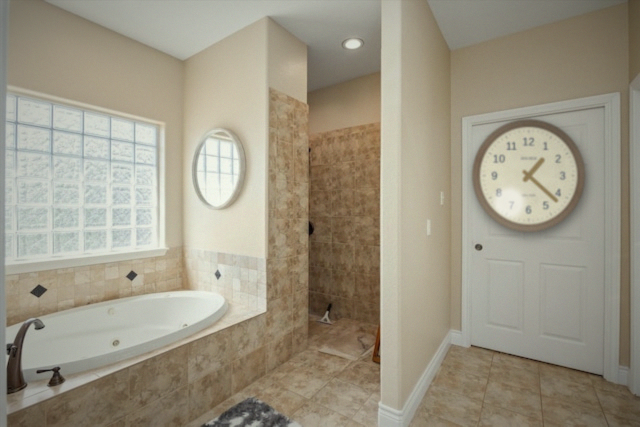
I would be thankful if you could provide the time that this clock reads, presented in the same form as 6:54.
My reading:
1:22
